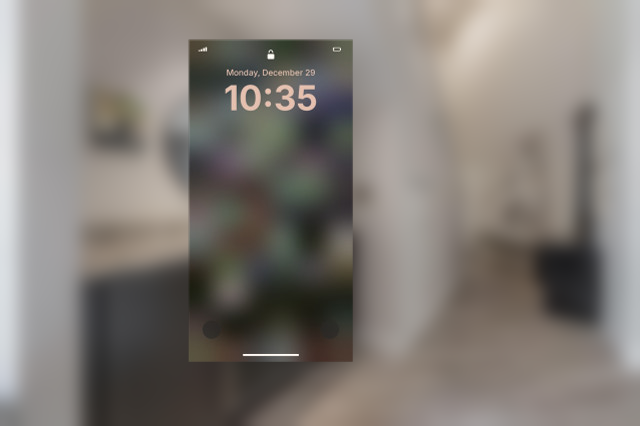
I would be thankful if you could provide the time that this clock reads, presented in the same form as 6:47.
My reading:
10:35
